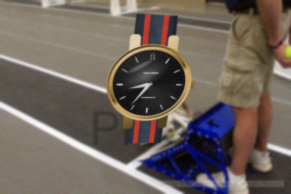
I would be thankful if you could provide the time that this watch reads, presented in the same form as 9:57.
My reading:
8:36
